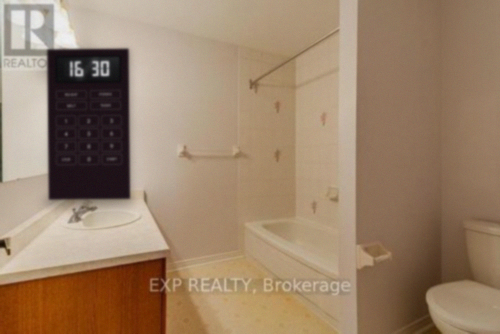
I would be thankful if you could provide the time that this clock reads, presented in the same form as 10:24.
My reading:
16:30
